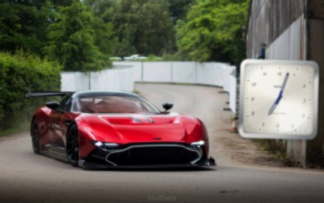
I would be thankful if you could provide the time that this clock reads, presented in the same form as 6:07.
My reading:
7:03
